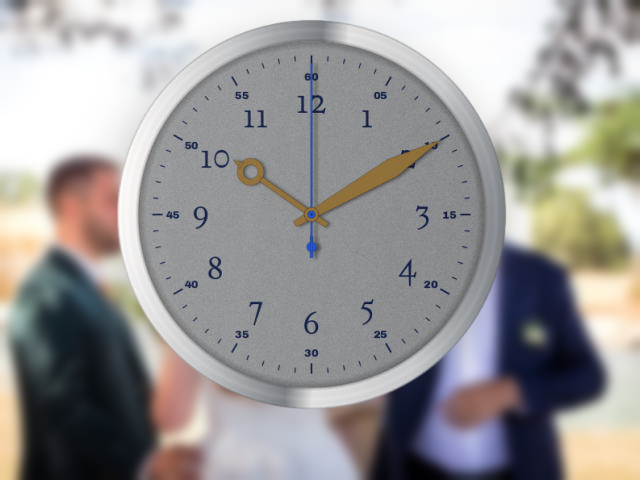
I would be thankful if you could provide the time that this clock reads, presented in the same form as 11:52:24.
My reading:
10:10:00
